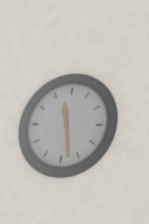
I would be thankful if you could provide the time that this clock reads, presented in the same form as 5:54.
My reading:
11:28
